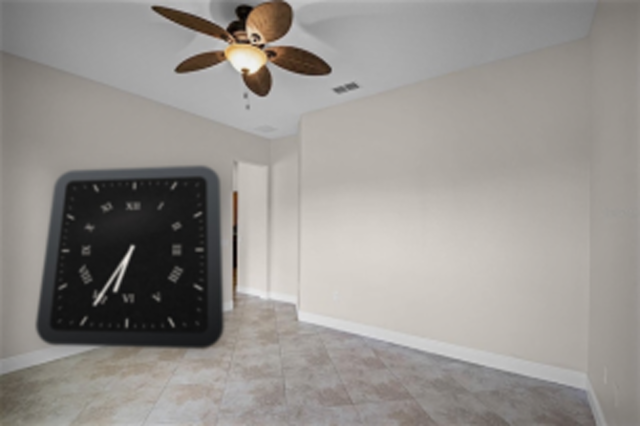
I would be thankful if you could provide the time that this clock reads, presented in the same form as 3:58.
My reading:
6:35
